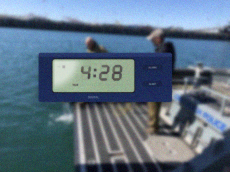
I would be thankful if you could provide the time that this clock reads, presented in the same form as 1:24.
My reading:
4:28
